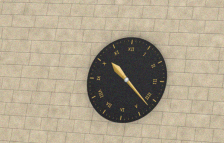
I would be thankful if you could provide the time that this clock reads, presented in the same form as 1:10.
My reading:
10:22
